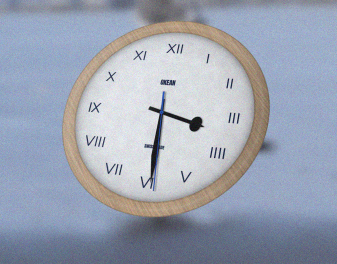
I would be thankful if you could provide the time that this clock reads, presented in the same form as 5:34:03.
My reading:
3:29:29
